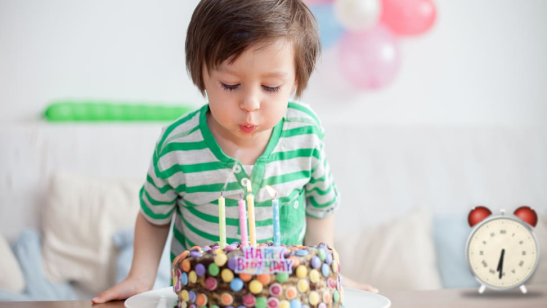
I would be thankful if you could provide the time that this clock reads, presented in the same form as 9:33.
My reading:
6:31
